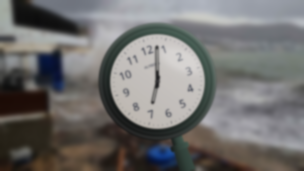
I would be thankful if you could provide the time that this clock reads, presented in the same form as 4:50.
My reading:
7:03
